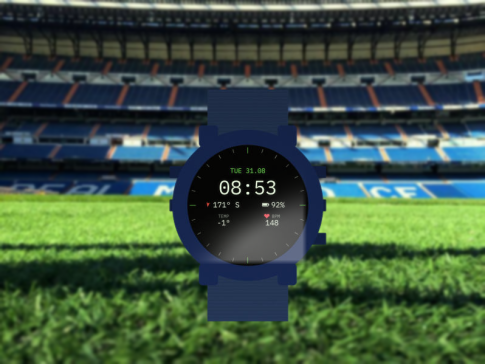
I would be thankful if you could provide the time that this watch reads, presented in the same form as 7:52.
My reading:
8:53
